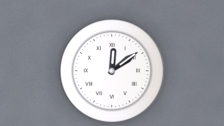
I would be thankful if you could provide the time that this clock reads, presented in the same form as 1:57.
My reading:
12:09
